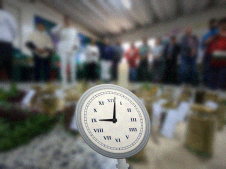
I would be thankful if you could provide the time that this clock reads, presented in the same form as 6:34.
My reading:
9:02
